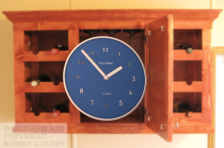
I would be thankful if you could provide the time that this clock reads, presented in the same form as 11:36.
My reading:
1:53
